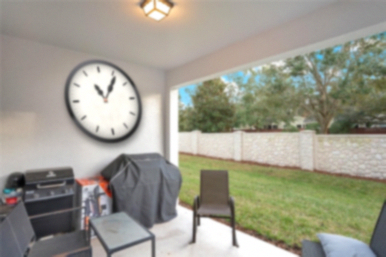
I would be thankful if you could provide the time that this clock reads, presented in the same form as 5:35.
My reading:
11:06
